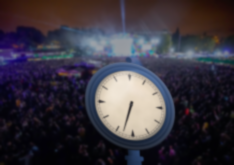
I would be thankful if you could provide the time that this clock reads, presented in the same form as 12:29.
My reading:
6:33
